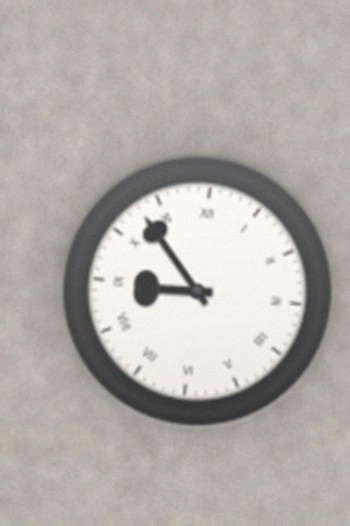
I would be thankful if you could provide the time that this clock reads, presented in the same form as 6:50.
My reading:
8:53
